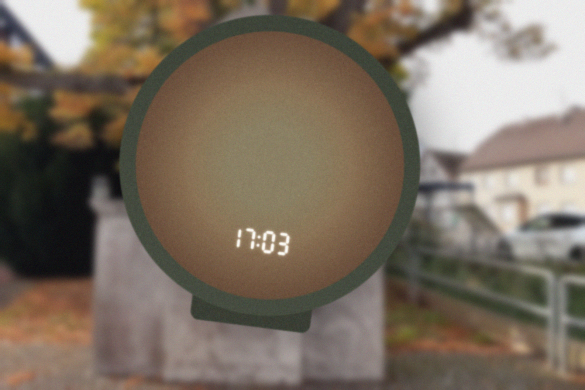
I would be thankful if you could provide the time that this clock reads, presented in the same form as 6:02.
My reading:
17:03
